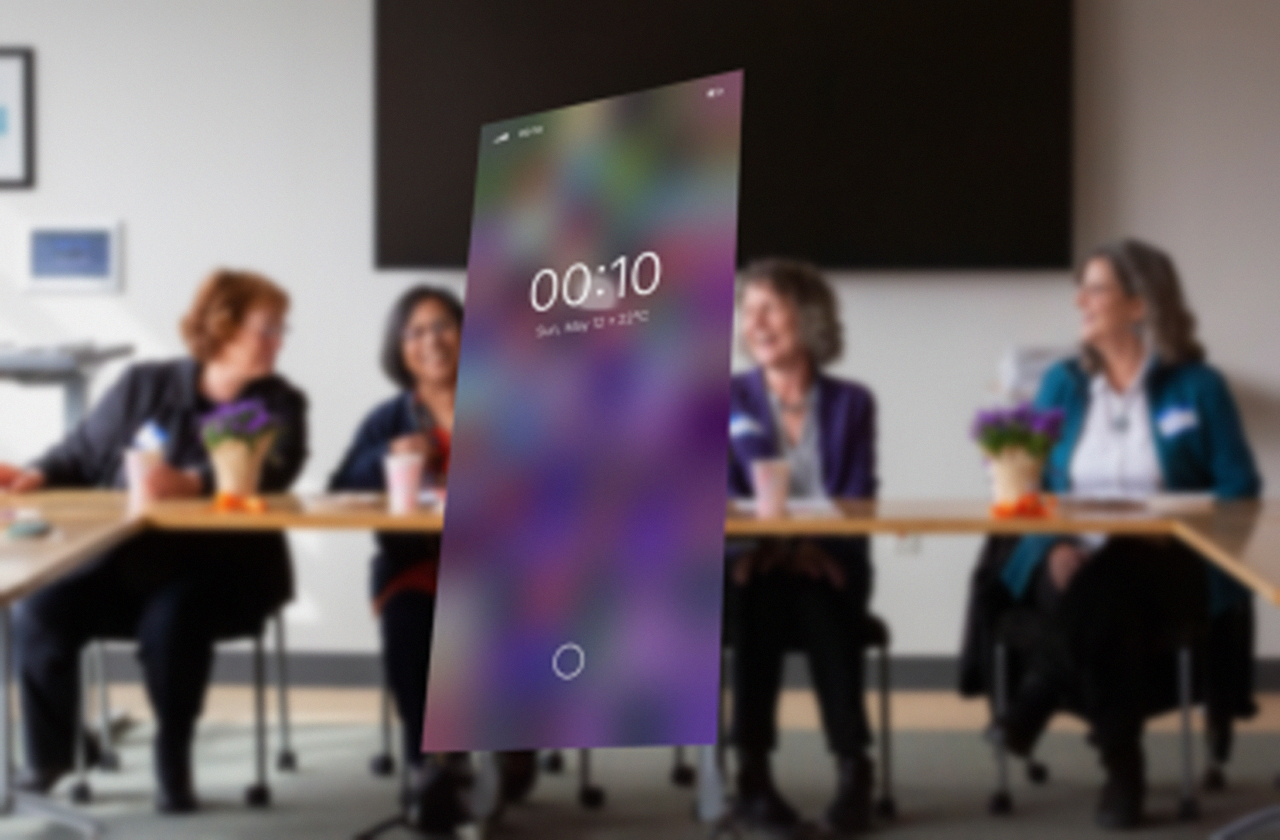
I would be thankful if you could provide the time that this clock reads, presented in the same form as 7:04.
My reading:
0:10
